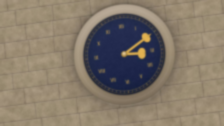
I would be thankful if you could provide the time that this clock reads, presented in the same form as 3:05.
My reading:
3:10
